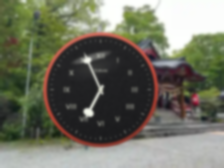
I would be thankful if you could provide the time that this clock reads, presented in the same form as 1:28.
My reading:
6:56
